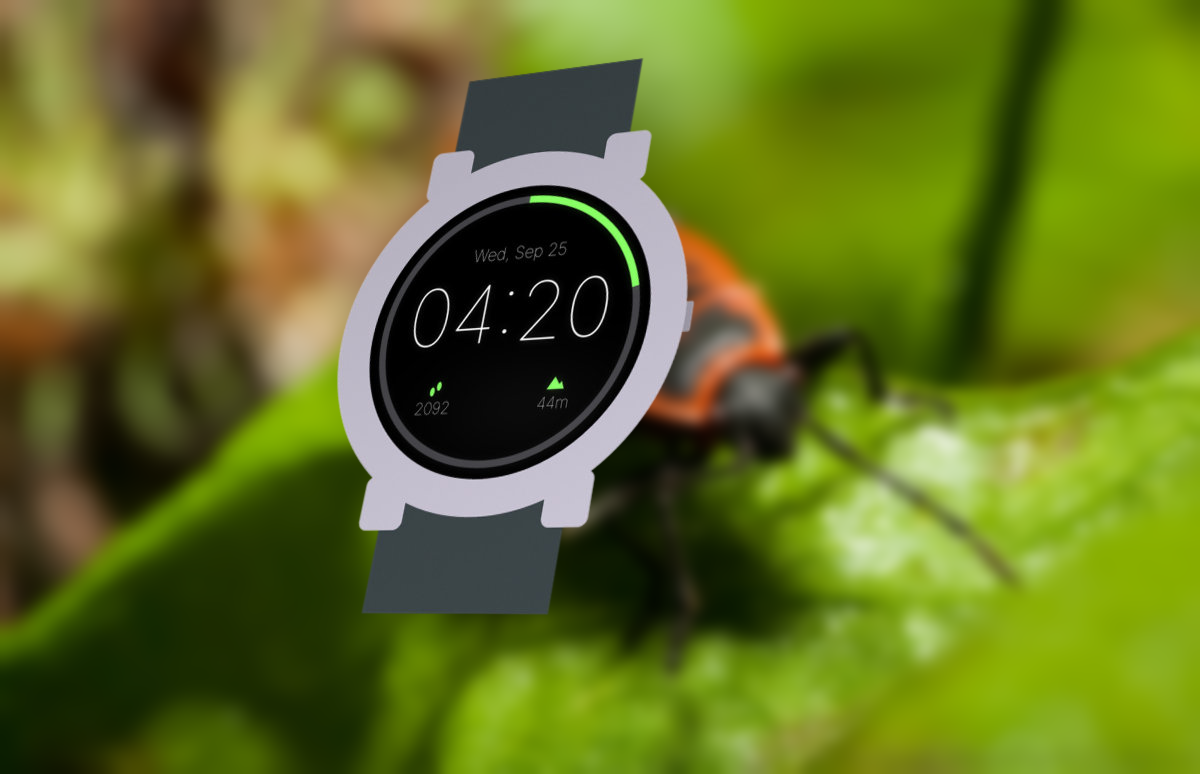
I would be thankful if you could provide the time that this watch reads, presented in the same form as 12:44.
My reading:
4:20
